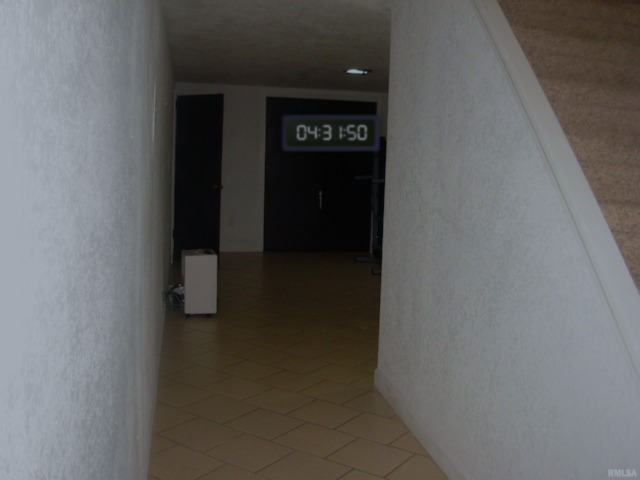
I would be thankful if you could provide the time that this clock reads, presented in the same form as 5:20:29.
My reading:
4:31:50
